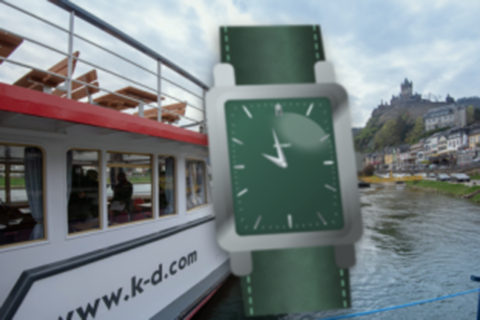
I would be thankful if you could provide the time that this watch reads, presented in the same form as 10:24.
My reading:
9:58
